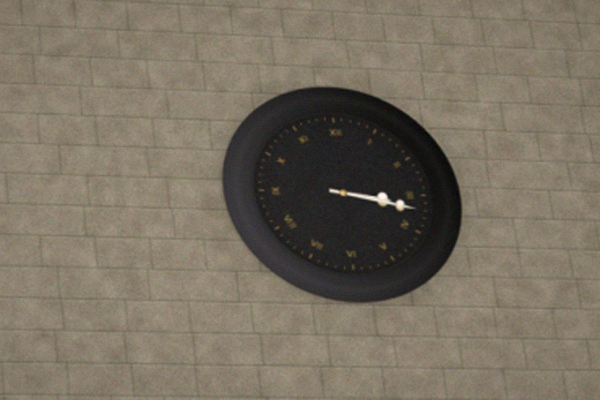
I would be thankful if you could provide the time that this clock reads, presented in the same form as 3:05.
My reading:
3:17
